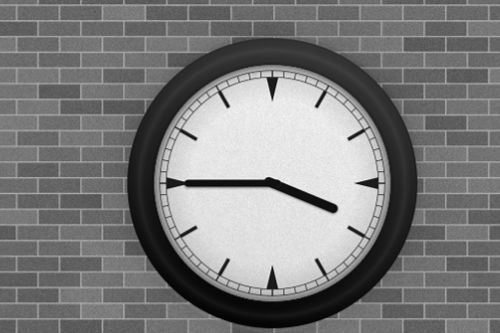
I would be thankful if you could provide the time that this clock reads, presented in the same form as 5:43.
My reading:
3:45
